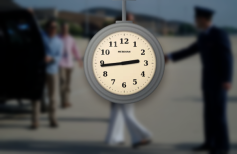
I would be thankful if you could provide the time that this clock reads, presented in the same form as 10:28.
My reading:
2:44
